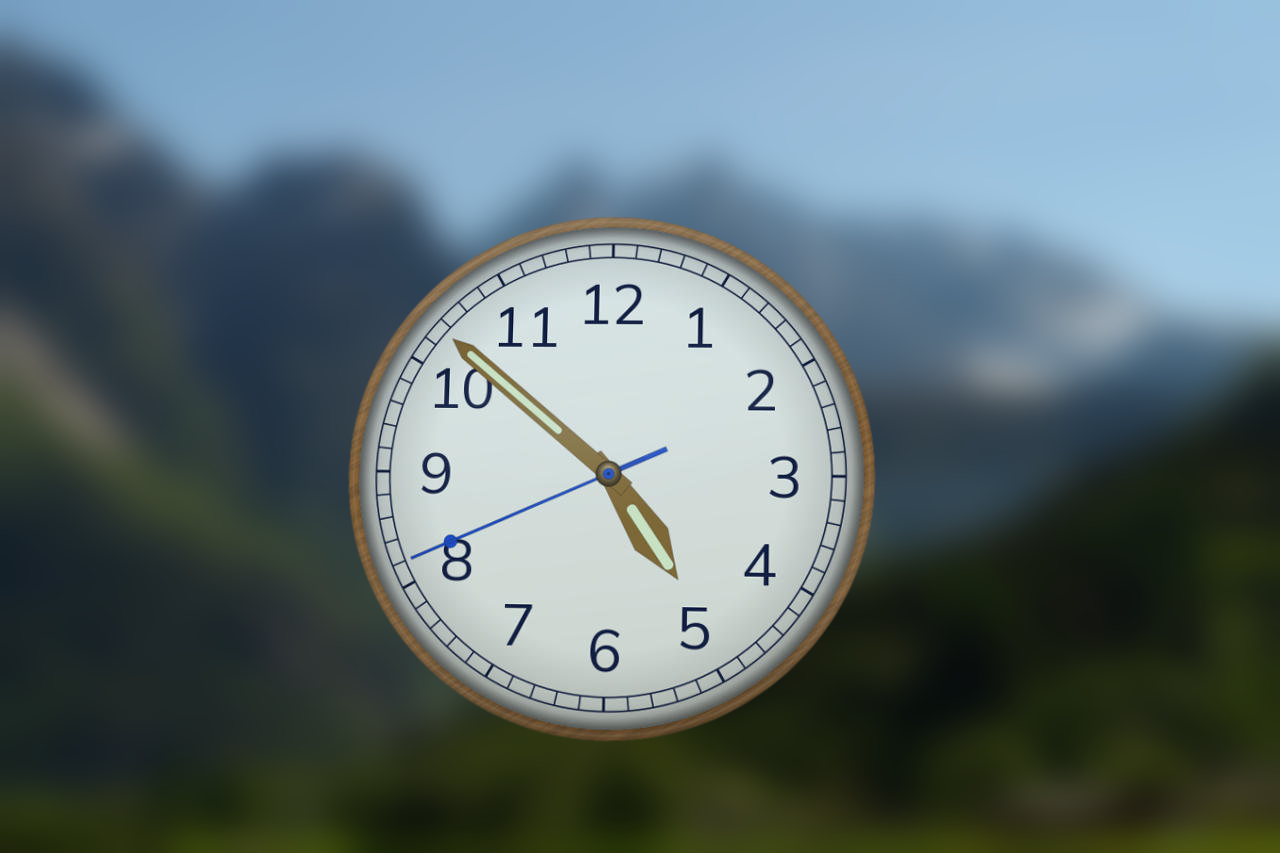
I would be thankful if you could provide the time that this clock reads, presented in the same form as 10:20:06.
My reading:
4:51:41
